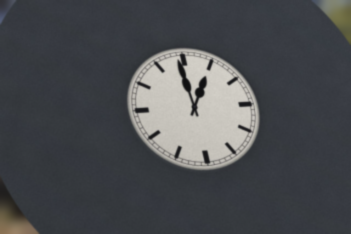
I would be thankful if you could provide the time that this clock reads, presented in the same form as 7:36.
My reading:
12:59
